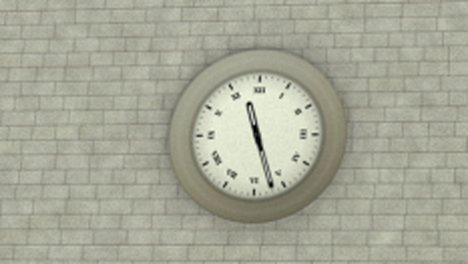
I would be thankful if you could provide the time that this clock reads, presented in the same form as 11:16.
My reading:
11:27
